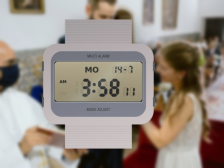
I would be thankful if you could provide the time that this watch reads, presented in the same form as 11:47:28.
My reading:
3:58:11
